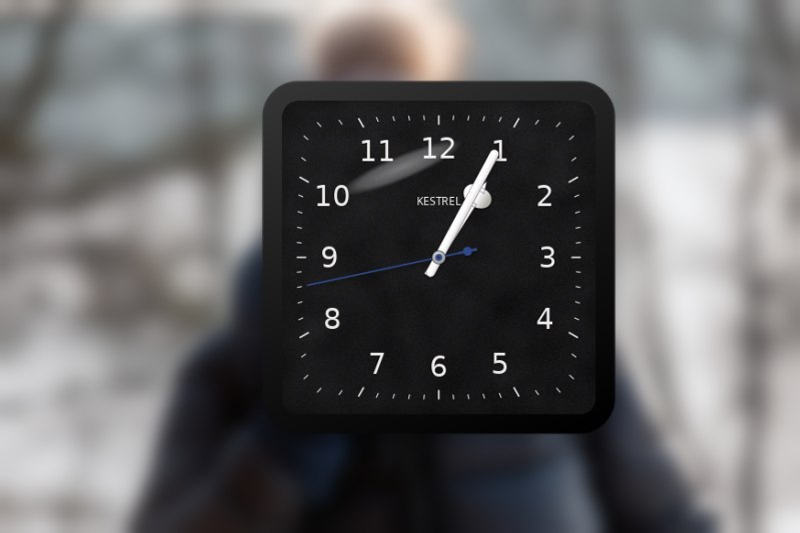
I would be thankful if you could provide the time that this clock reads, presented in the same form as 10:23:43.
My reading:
1:04:43
